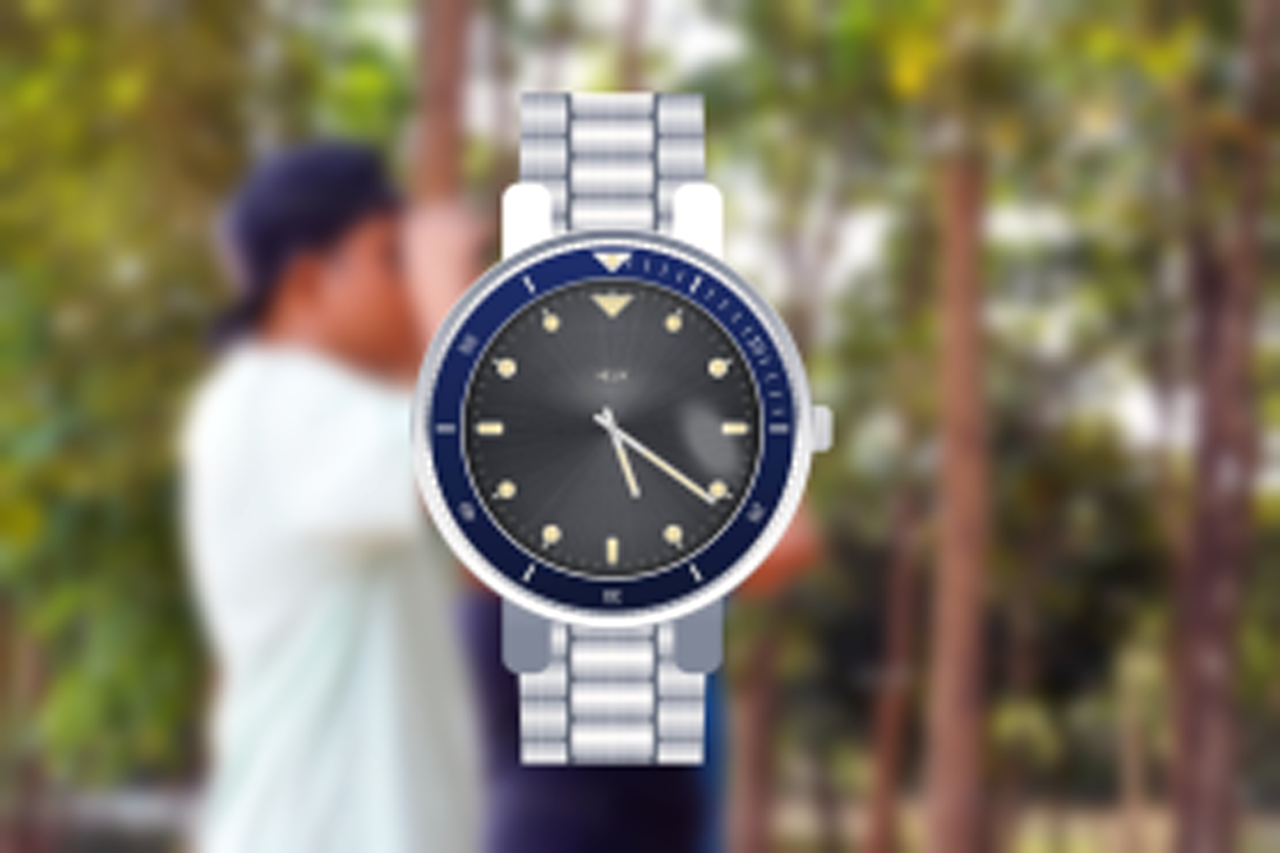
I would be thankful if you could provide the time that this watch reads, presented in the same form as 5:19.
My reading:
5:21
